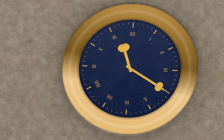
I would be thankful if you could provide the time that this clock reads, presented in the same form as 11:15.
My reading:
11:20
